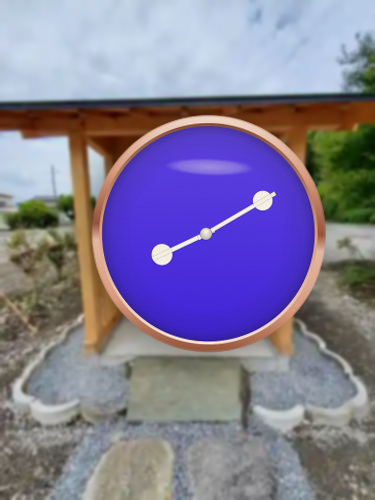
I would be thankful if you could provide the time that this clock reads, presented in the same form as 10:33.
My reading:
8:10
